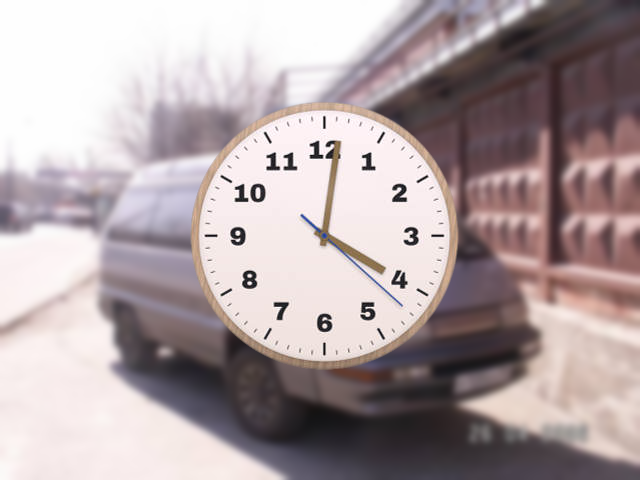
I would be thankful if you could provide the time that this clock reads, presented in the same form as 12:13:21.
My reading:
4:01:22
